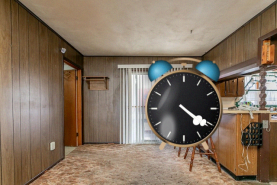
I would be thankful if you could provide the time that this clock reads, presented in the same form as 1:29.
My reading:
4:21
